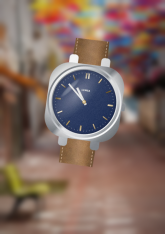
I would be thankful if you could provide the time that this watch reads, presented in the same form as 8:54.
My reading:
10:52
